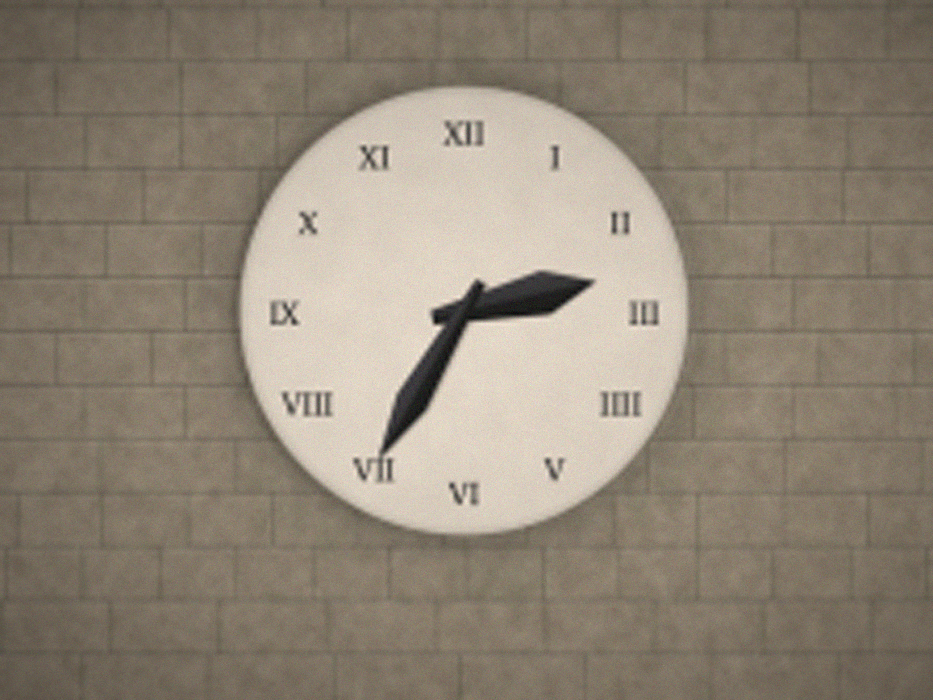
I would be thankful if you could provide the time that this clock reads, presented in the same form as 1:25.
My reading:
2:35
